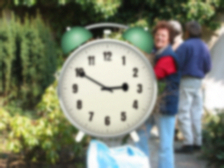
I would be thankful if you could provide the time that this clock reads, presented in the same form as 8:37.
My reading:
2:50
